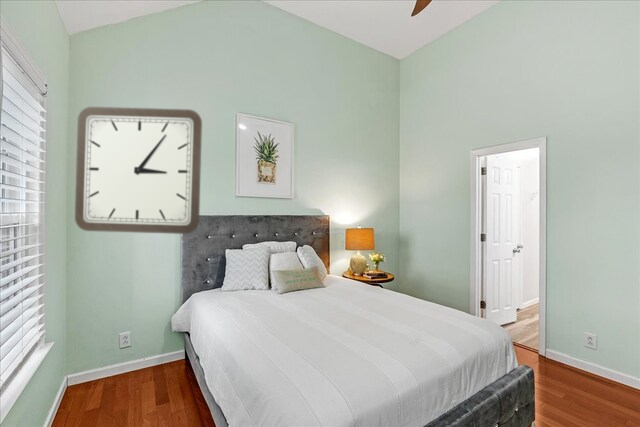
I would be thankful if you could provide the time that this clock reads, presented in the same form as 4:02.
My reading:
3:06
